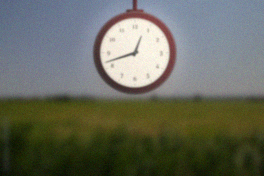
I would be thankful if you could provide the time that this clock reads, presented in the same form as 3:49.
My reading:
12:42
